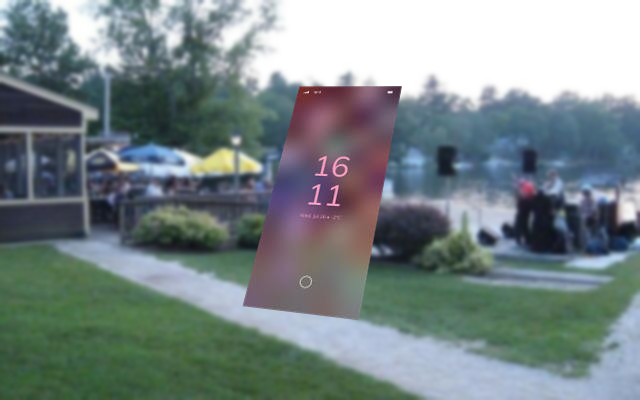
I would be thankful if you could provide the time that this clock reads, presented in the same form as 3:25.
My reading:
16:11
